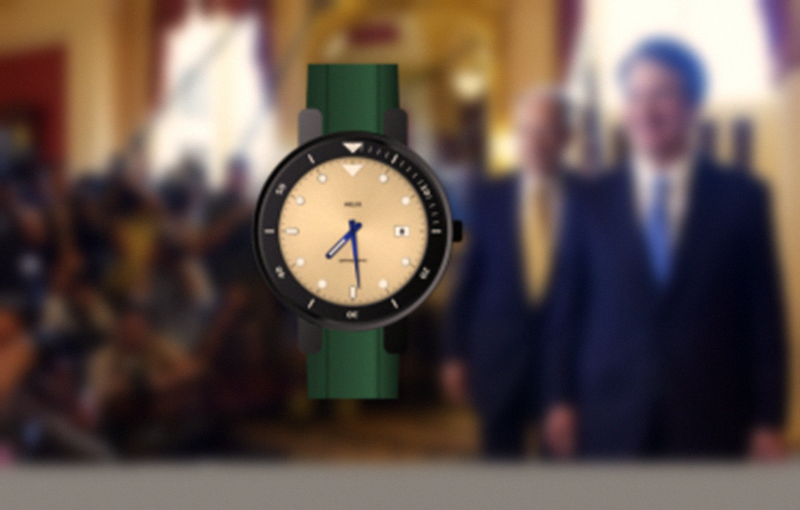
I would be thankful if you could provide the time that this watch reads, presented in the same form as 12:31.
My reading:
7:29
